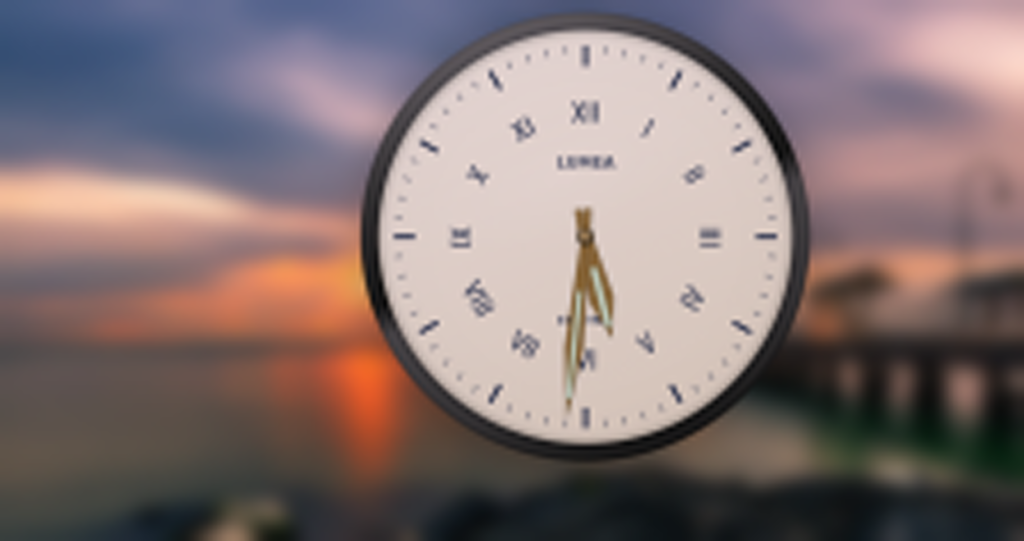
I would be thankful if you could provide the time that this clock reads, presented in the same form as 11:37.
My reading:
5:31
